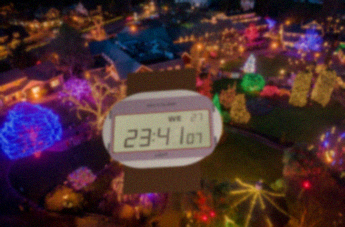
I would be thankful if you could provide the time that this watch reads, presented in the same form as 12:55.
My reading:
23:41
